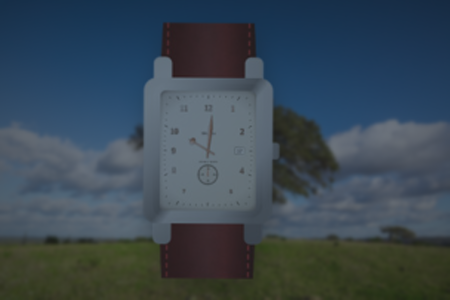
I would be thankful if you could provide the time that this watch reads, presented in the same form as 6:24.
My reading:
10:01
